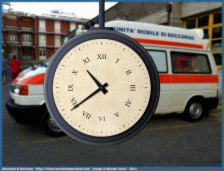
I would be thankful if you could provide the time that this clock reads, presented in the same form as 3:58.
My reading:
10:39
